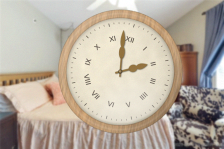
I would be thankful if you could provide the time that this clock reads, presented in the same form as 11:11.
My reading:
1:58
